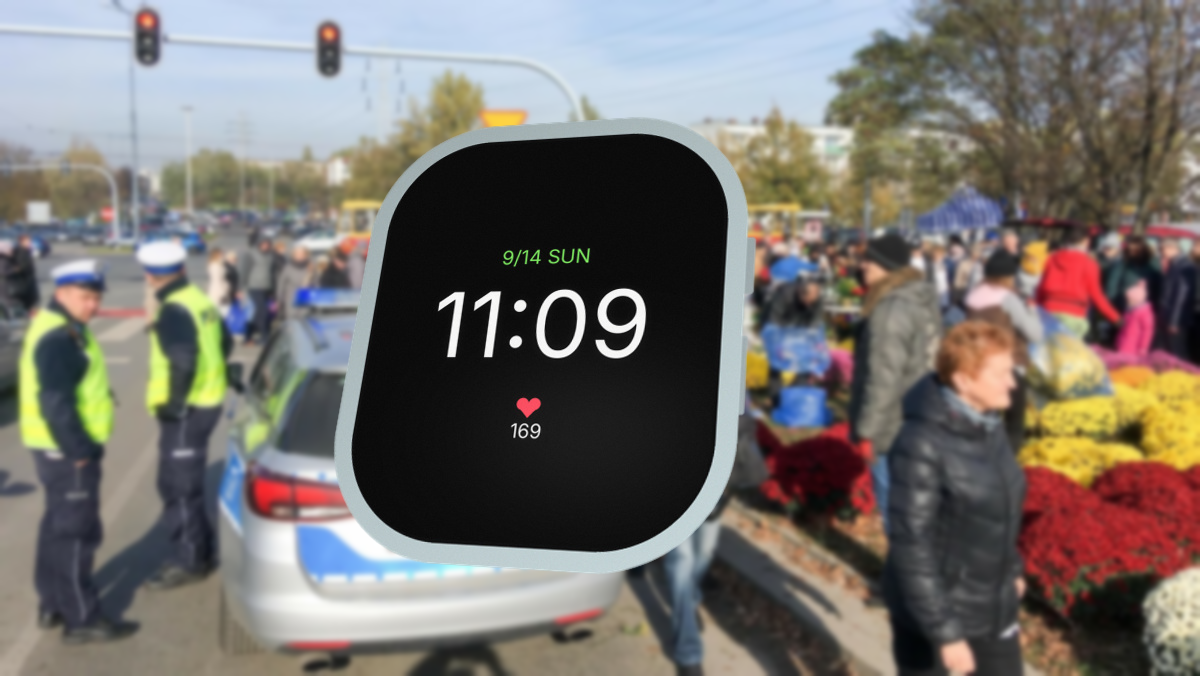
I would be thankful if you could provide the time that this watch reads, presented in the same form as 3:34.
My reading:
11:09
